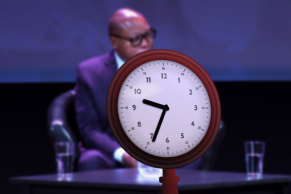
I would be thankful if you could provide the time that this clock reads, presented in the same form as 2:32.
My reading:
9:34
